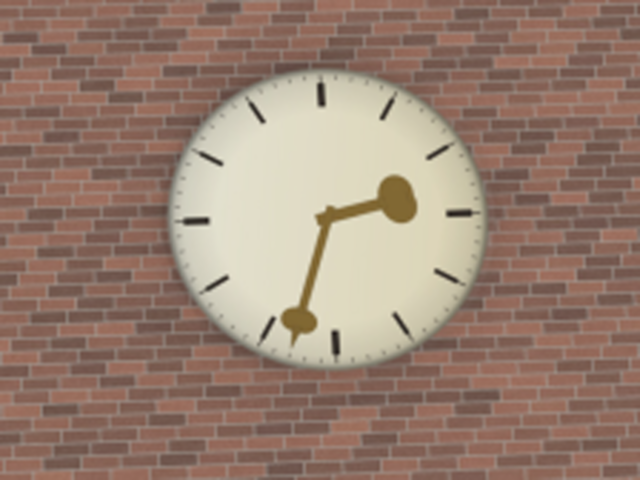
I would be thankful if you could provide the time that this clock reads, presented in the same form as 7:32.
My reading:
2:33
